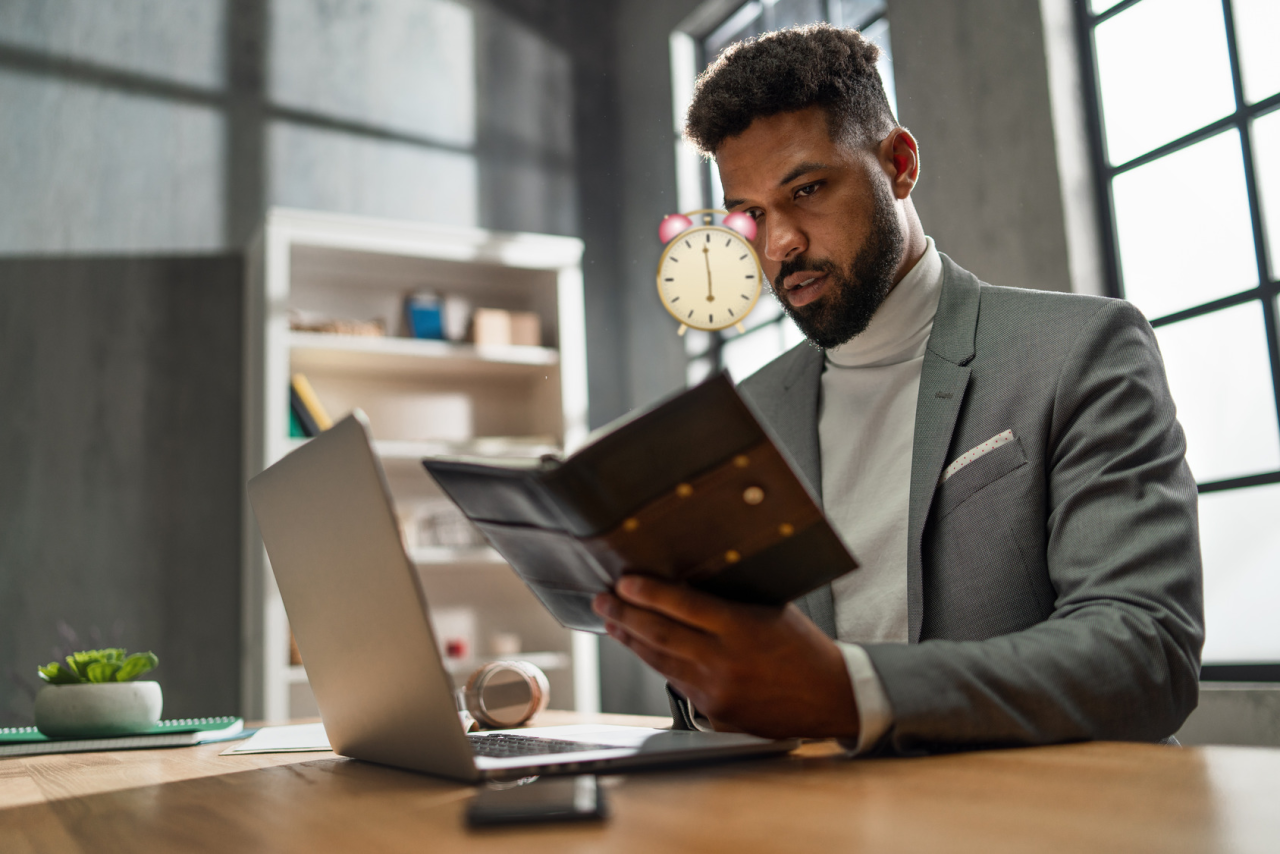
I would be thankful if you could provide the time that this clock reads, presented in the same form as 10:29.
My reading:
5:59
